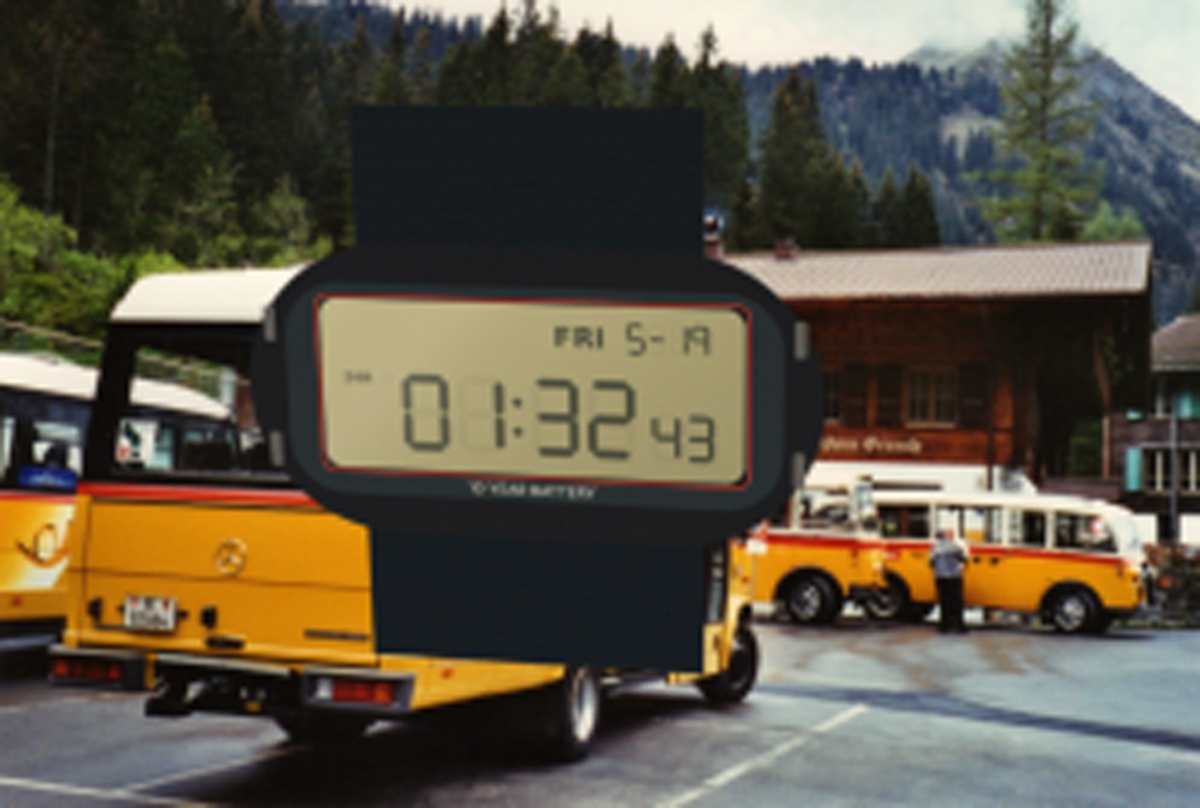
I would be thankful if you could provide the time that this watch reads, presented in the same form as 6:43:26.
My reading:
1:32:43
